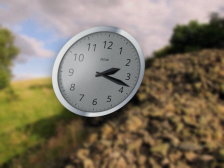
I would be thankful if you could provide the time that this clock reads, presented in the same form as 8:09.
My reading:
2:18
